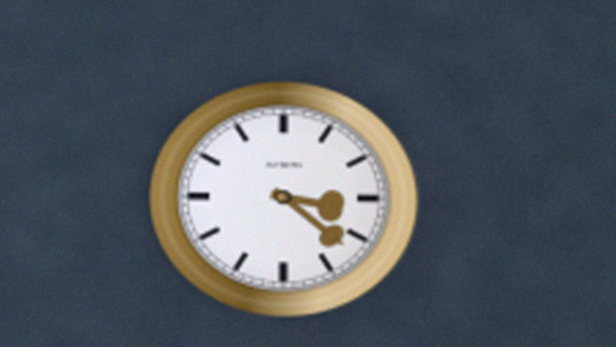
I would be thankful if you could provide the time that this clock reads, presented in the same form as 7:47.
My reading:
3:22
